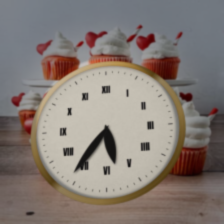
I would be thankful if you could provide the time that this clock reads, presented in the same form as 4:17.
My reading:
5:36
